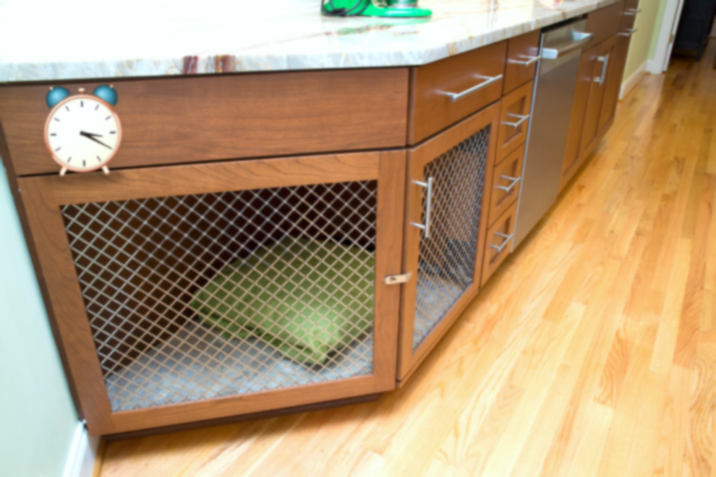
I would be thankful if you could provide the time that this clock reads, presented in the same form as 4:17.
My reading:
3:20
